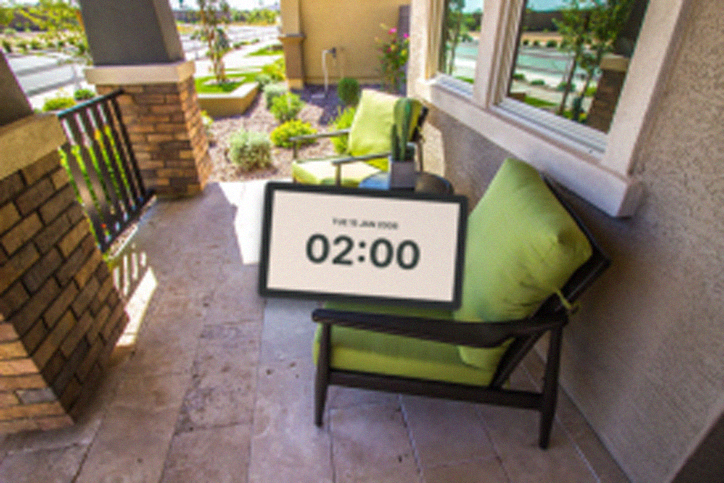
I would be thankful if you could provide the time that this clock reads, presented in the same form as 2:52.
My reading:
2:00
